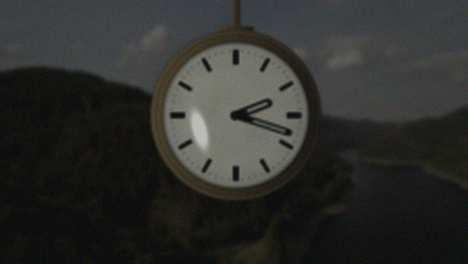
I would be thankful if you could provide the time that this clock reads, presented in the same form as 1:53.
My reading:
2:18
